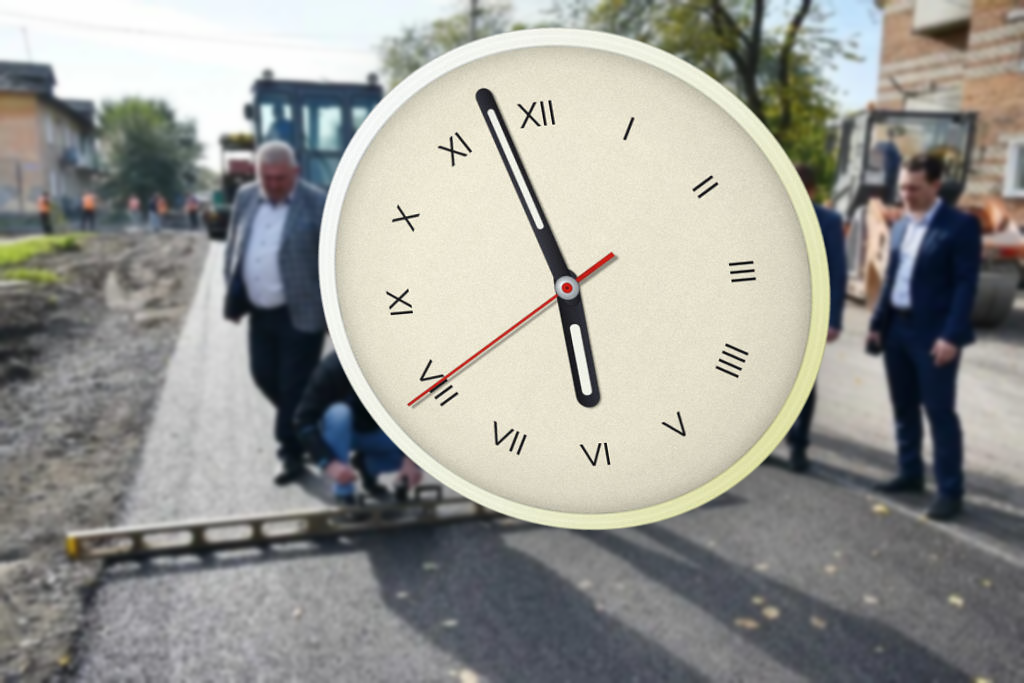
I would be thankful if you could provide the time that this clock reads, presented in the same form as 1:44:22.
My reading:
5:57:40
